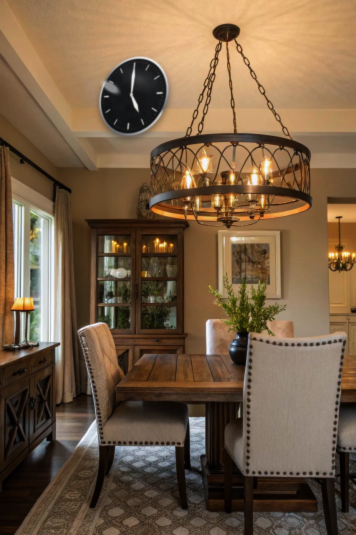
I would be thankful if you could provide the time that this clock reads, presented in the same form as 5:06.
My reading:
5:00
